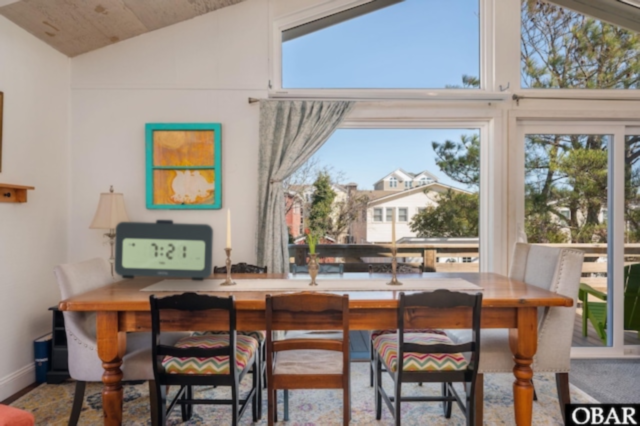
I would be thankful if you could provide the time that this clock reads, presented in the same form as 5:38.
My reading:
7:21
